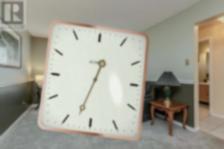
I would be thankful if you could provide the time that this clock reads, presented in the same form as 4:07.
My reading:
12:33
